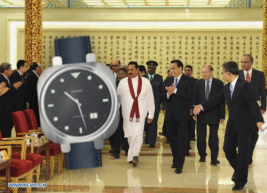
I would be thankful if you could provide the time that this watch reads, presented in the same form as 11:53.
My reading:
10:28
